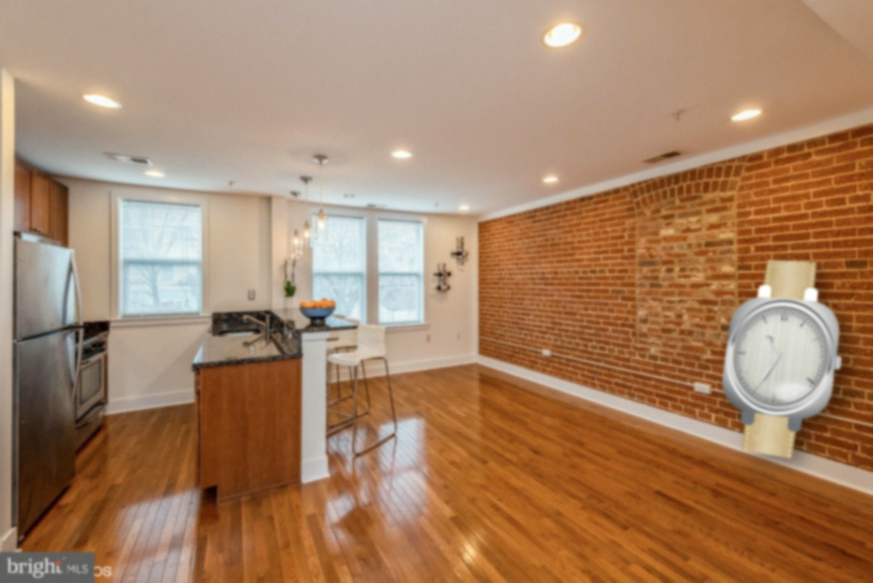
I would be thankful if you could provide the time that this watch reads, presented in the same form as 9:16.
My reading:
10:35
